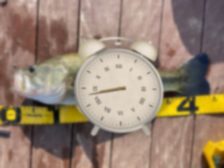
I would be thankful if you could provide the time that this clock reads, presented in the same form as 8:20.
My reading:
8:43
